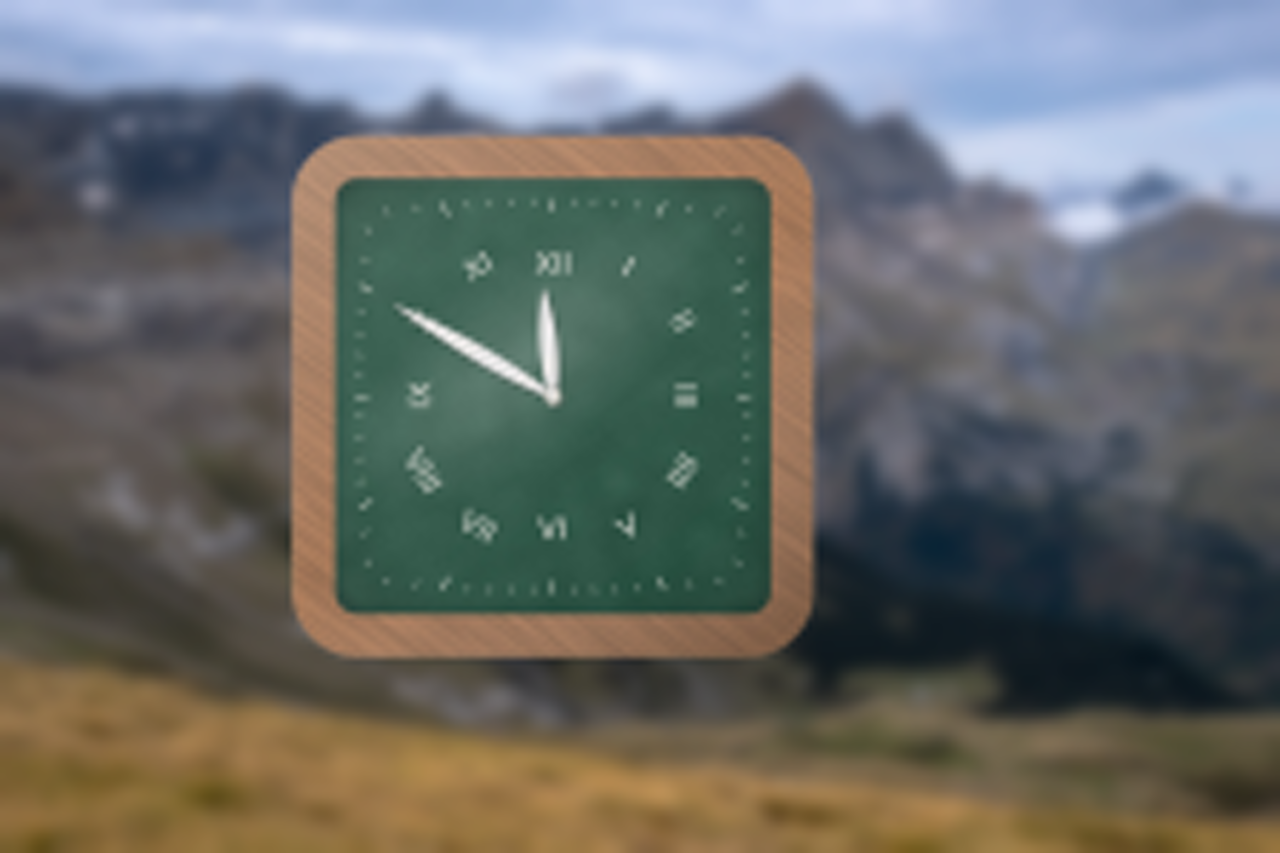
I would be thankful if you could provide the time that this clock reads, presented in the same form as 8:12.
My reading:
11:50
